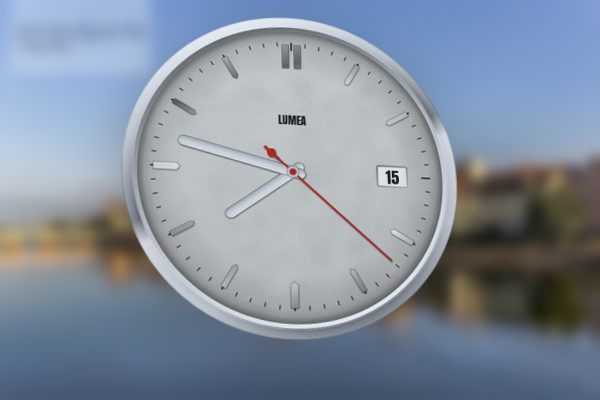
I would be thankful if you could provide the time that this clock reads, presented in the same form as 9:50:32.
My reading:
7:47:22
